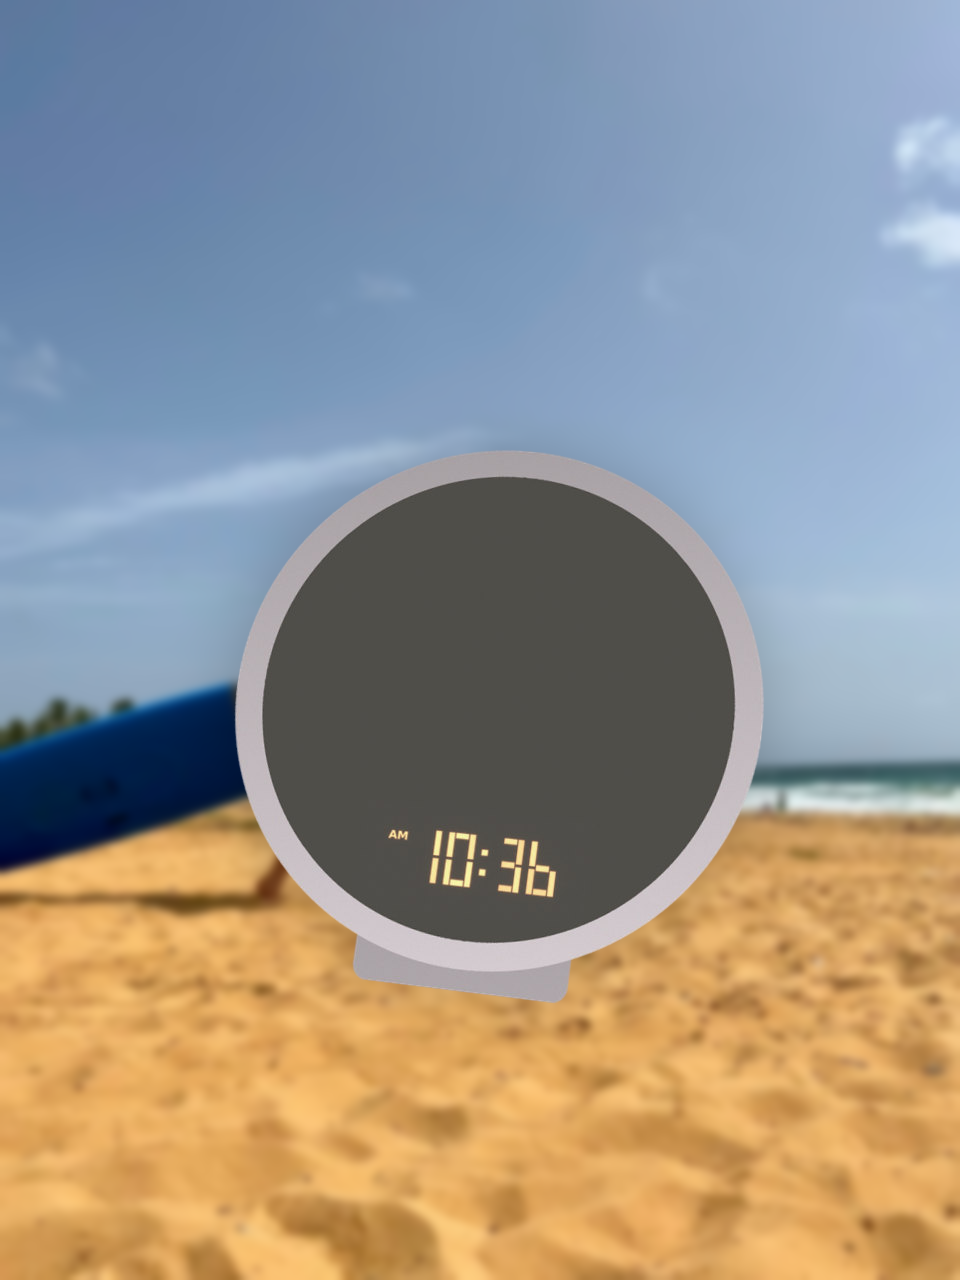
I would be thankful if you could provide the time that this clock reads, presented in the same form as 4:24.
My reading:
10:36
